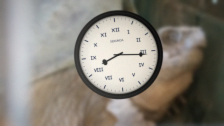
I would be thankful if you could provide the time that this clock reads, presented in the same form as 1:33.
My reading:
8:16
